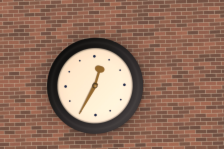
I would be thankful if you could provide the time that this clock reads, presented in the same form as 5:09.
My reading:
12:35
